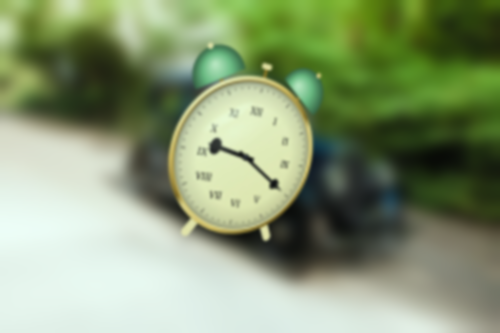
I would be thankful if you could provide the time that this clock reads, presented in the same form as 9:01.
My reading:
9:20
